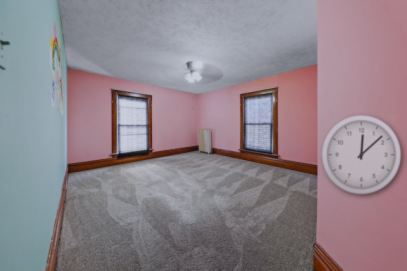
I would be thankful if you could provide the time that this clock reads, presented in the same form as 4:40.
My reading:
12:08
